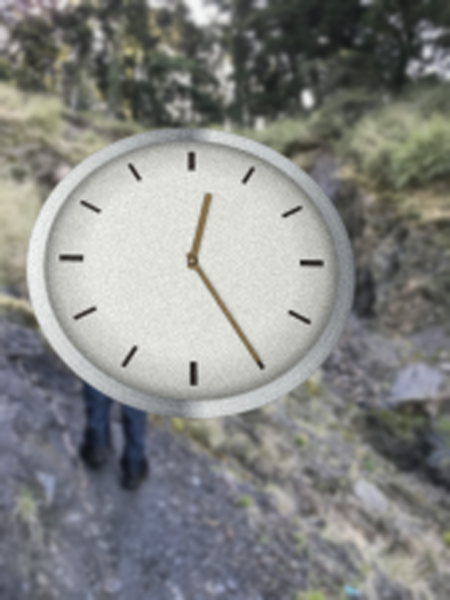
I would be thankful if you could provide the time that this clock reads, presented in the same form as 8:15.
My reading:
12:25
